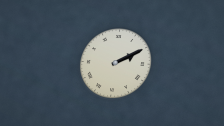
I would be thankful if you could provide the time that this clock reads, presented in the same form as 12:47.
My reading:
2:10
